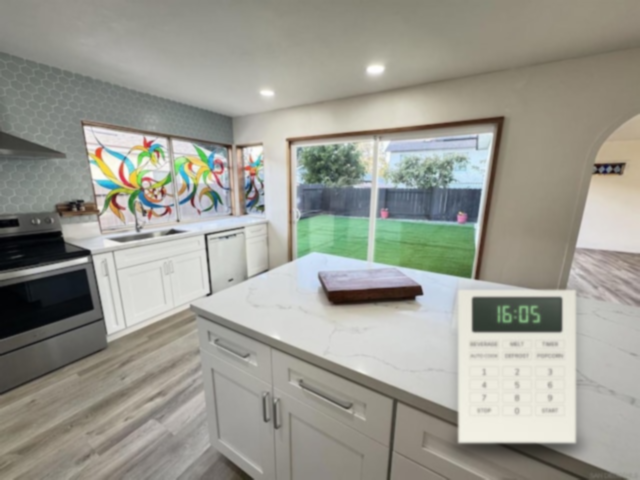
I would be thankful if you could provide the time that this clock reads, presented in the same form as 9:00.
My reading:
16:05
